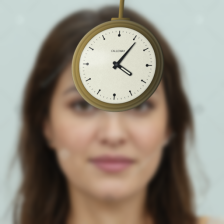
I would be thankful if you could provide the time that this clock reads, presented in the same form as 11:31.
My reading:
4:06
